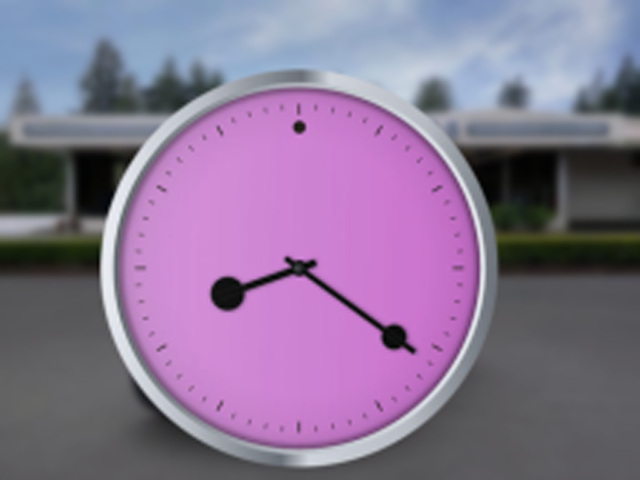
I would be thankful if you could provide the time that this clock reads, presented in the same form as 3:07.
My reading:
8:21
